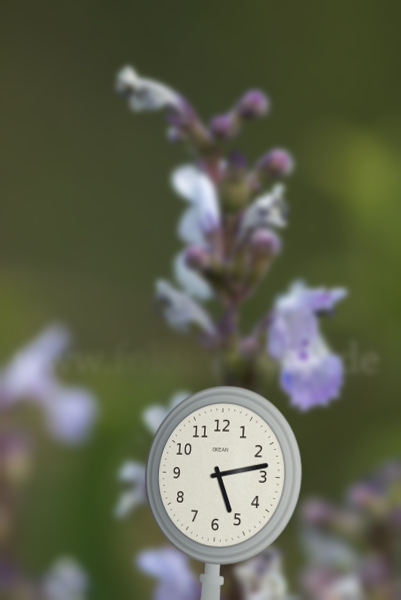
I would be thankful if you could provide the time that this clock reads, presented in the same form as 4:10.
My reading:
5:13
